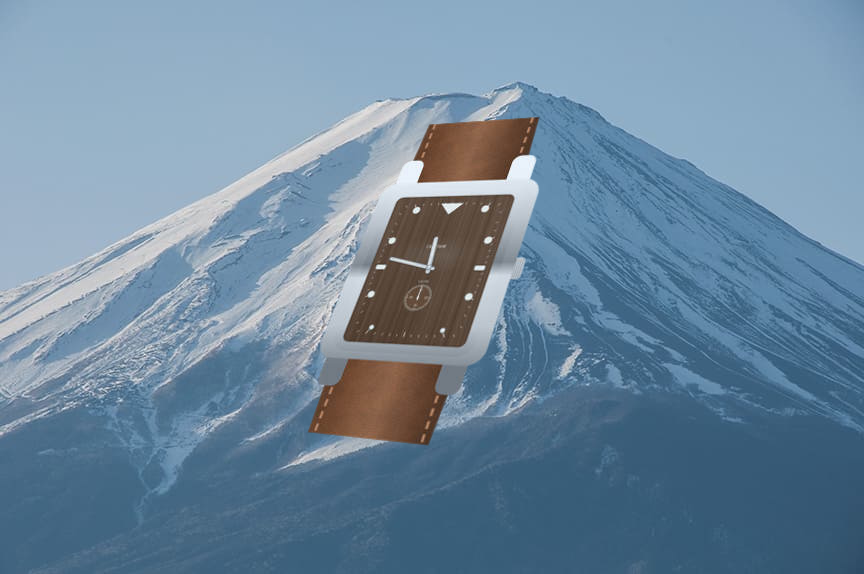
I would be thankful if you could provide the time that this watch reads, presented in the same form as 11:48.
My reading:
11:47
